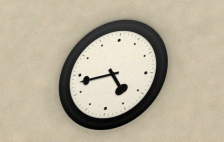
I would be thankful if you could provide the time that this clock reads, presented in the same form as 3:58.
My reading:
4:43
